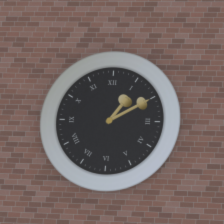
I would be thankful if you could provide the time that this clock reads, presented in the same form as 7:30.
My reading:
1:10
